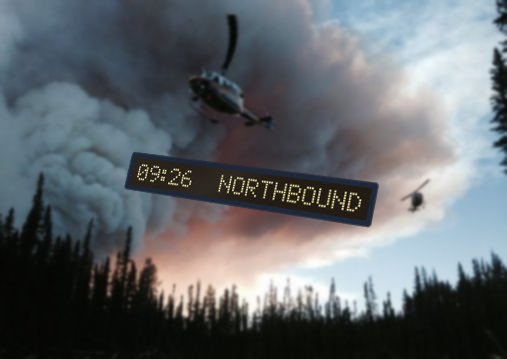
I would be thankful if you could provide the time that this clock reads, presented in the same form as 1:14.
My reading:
9:26
